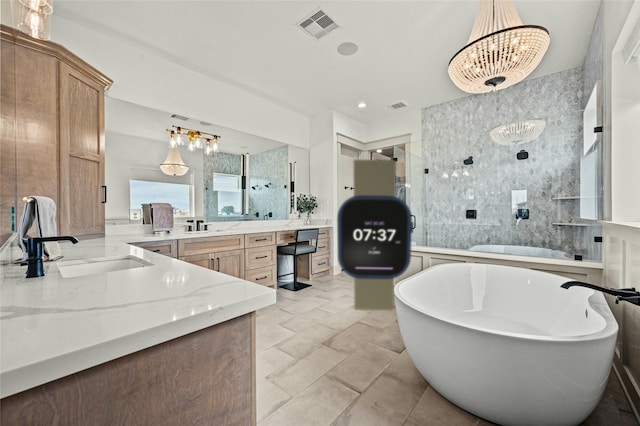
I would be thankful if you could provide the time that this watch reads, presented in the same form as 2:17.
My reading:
7:37
